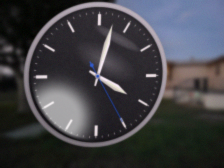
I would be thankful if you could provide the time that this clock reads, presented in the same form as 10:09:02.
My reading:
4:02:25
